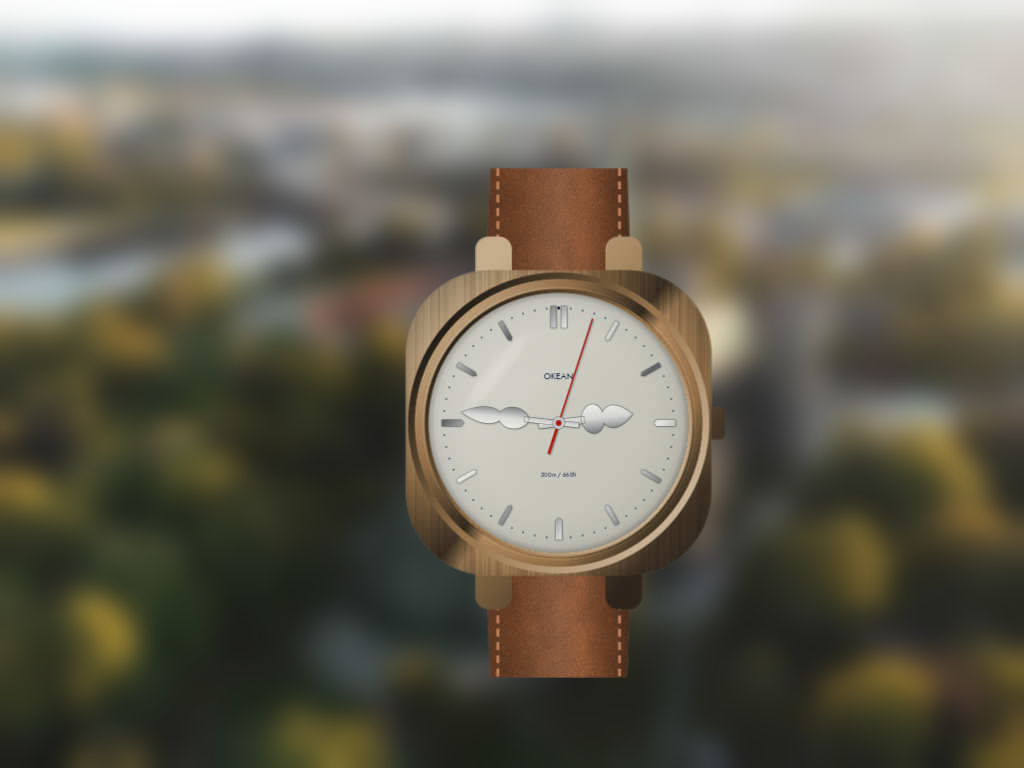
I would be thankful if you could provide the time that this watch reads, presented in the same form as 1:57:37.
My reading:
2:46:03
